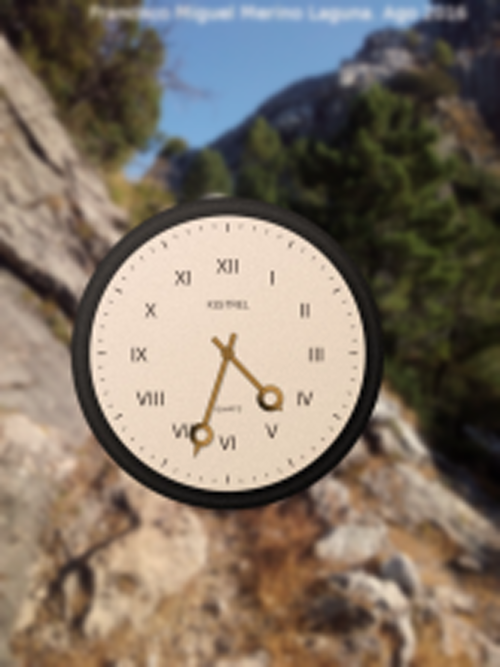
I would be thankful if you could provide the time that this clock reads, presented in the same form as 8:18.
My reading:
4:33
